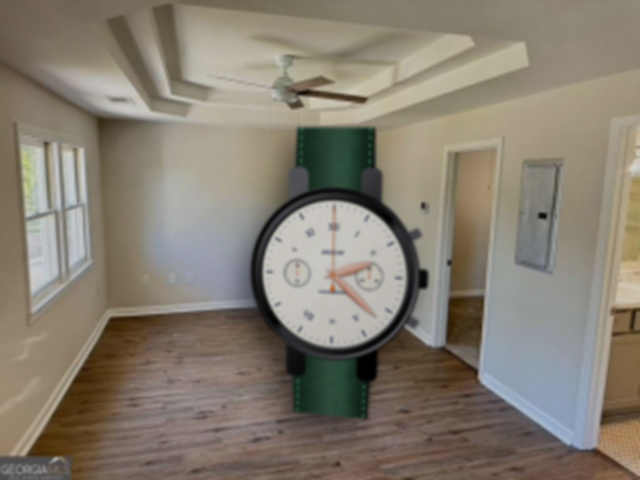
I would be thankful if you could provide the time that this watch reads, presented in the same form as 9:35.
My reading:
2:22
